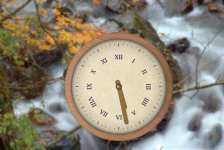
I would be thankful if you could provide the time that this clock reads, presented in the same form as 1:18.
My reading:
5:28
